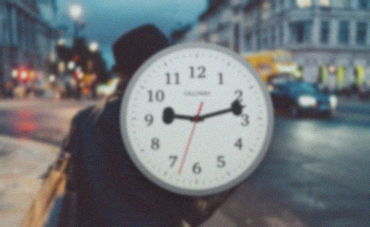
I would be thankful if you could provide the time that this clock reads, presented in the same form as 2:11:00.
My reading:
9:12:33
